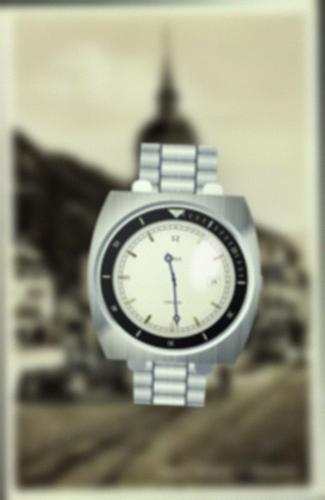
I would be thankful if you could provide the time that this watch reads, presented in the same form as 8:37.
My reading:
11:29
